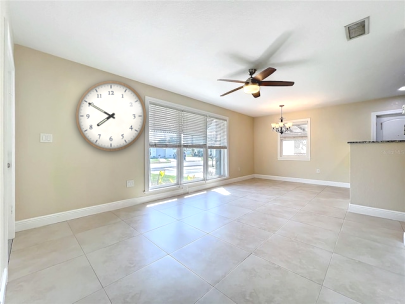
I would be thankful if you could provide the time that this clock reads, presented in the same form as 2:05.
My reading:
7:50
